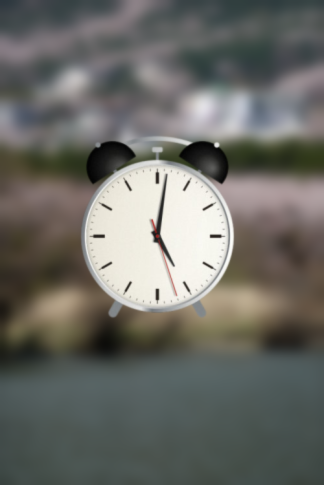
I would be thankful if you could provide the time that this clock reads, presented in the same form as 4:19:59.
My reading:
5:01:27
